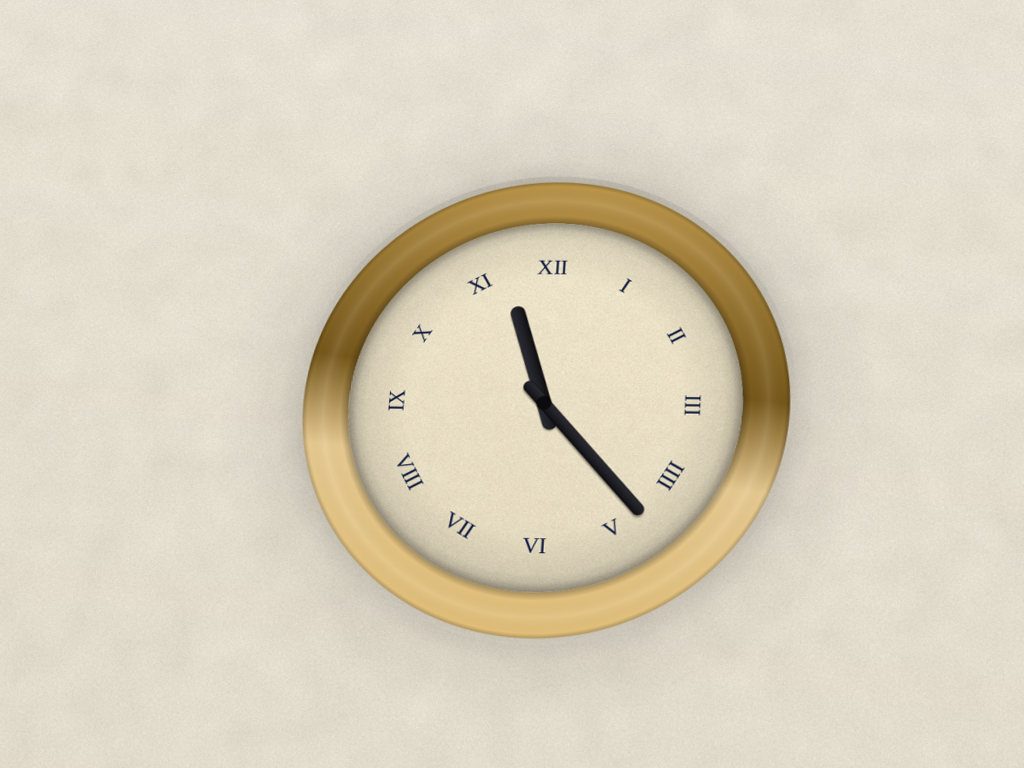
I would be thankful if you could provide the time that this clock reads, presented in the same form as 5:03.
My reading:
11:23
